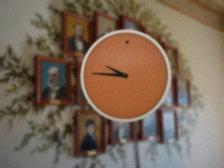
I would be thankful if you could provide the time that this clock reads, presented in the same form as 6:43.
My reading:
9:45
